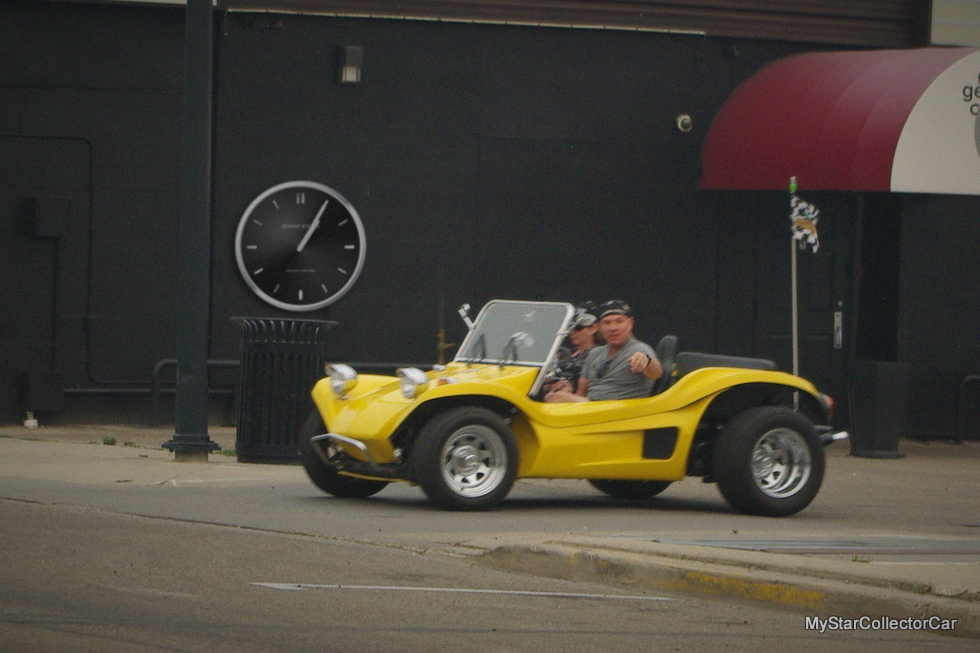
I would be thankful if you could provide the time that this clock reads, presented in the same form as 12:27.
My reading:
1:05
